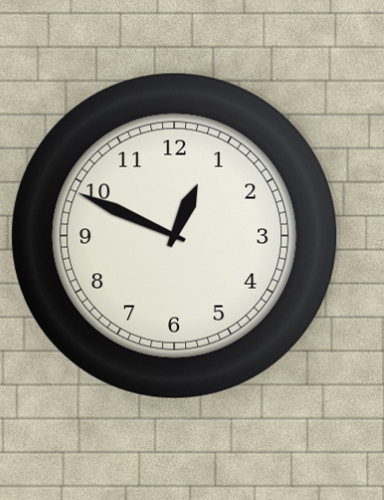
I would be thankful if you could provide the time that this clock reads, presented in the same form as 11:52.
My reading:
12:49
